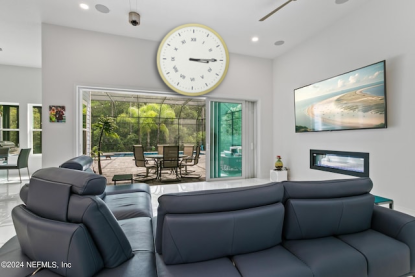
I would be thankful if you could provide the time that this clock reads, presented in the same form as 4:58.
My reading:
3:15
